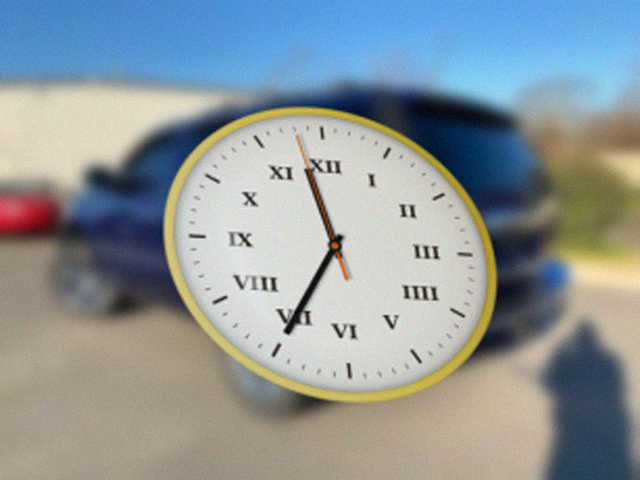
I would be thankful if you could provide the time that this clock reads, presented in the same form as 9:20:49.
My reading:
11:34:58
